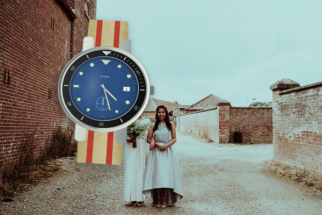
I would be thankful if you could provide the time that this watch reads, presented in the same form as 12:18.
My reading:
4:27
